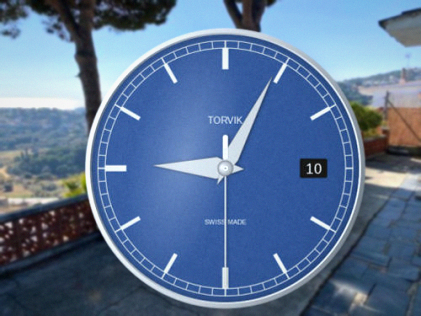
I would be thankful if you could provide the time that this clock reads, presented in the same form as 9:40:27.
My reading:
9:04:30
